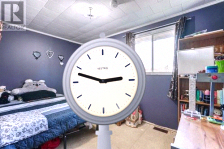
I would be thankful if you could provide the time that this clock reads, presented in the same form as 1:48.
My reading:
2:48
